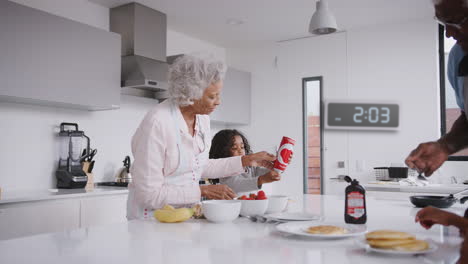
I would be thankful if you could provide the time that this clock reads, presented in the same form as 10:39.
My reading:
2:03
